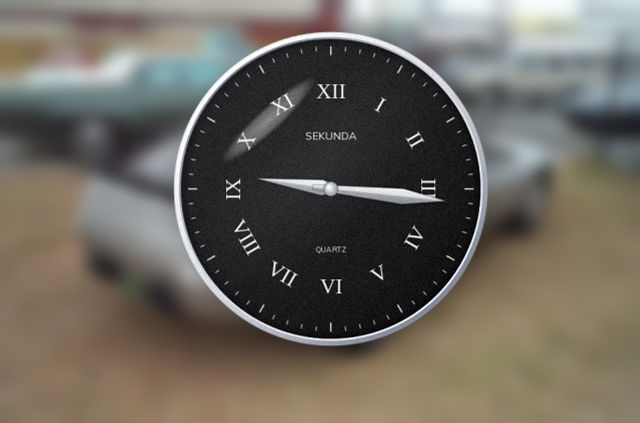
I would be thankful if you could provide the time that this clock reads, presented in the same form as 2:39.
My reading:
9:16
